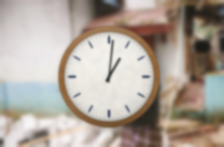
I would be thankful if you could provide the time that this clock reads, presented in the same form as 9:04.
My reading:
1:01
